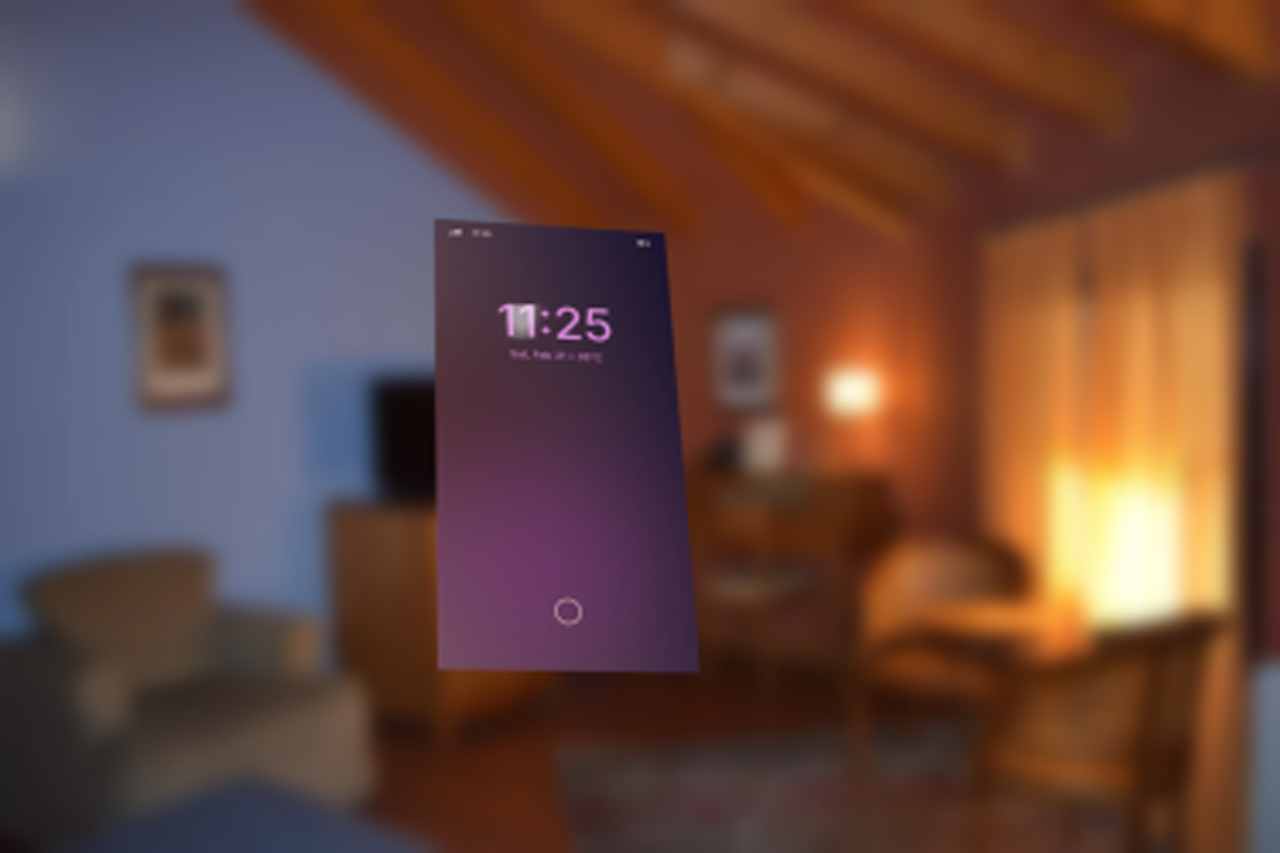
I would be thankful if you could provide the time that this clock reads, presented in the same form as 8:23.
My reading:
11:25
